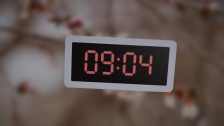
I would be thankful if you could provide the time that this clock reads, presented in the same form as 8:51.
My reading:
9:04
